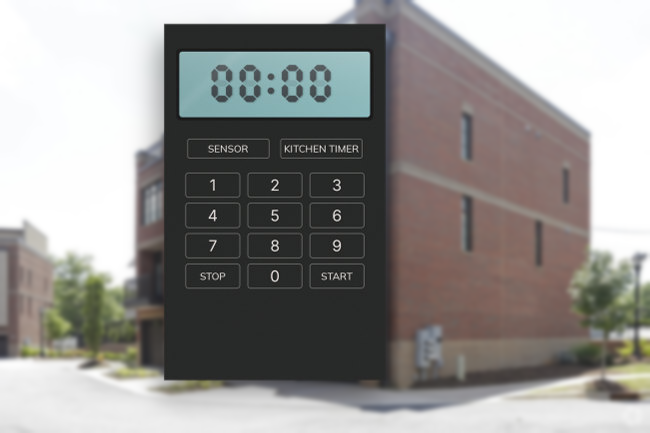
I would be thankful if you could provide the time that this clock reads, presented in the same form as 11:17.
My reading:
0:00
